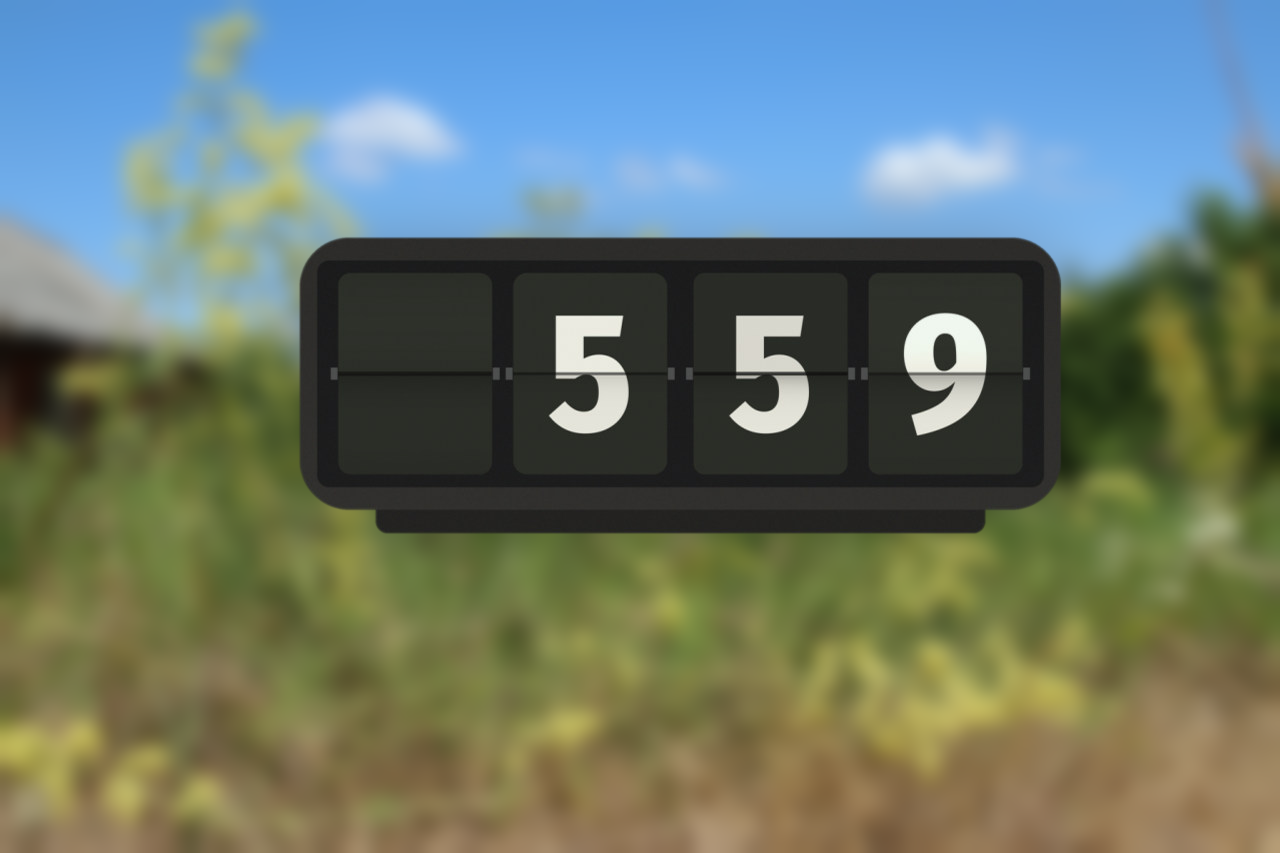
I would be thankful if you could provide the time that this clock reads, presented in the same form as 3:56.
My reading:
5:59
